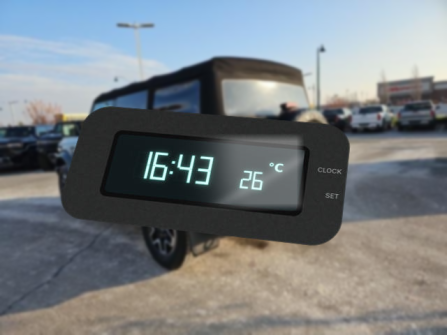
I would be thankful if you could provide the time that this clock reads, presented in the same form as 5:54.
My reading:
16:43
